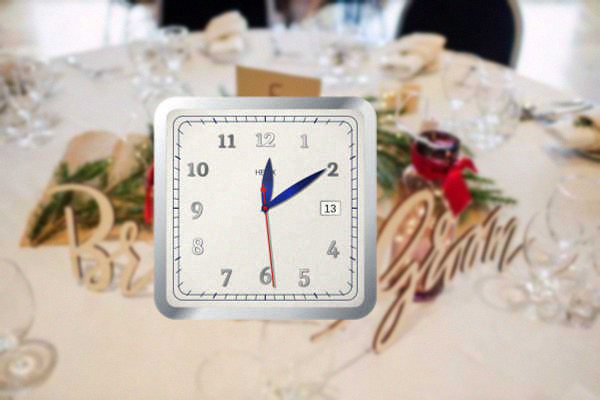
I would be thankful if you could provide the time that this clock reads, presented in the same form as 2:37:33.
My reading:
12:09:29
